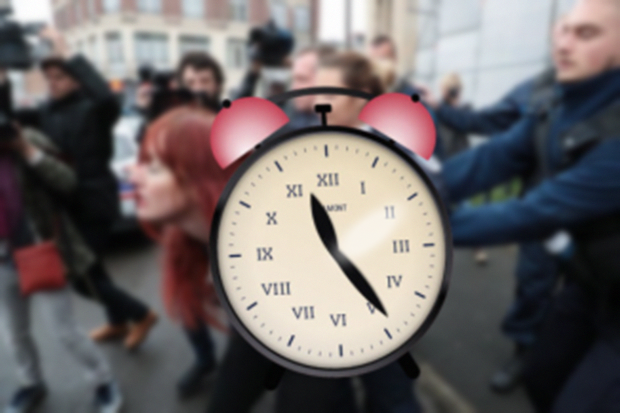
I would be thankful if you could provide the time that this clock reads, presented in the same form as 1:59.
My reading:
11:24
